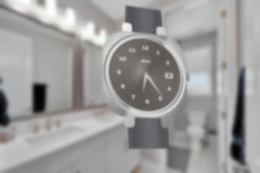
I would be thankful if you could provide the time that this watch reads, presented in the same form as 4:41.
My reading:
6:24
